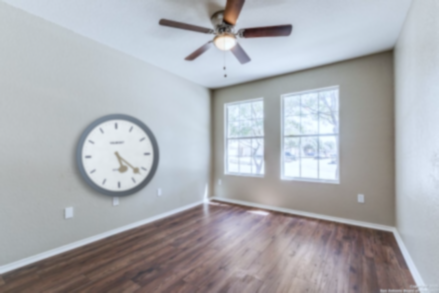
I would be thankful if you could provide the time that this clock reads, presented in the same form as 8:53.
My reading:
5:22
